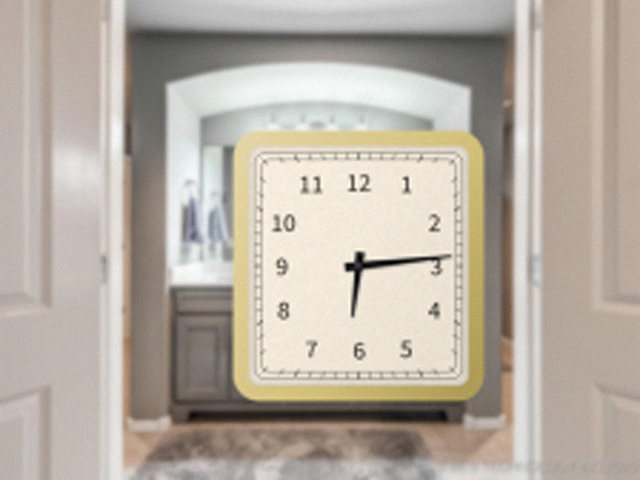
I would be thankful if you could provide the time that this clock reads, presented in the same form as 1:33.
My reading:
6:14
